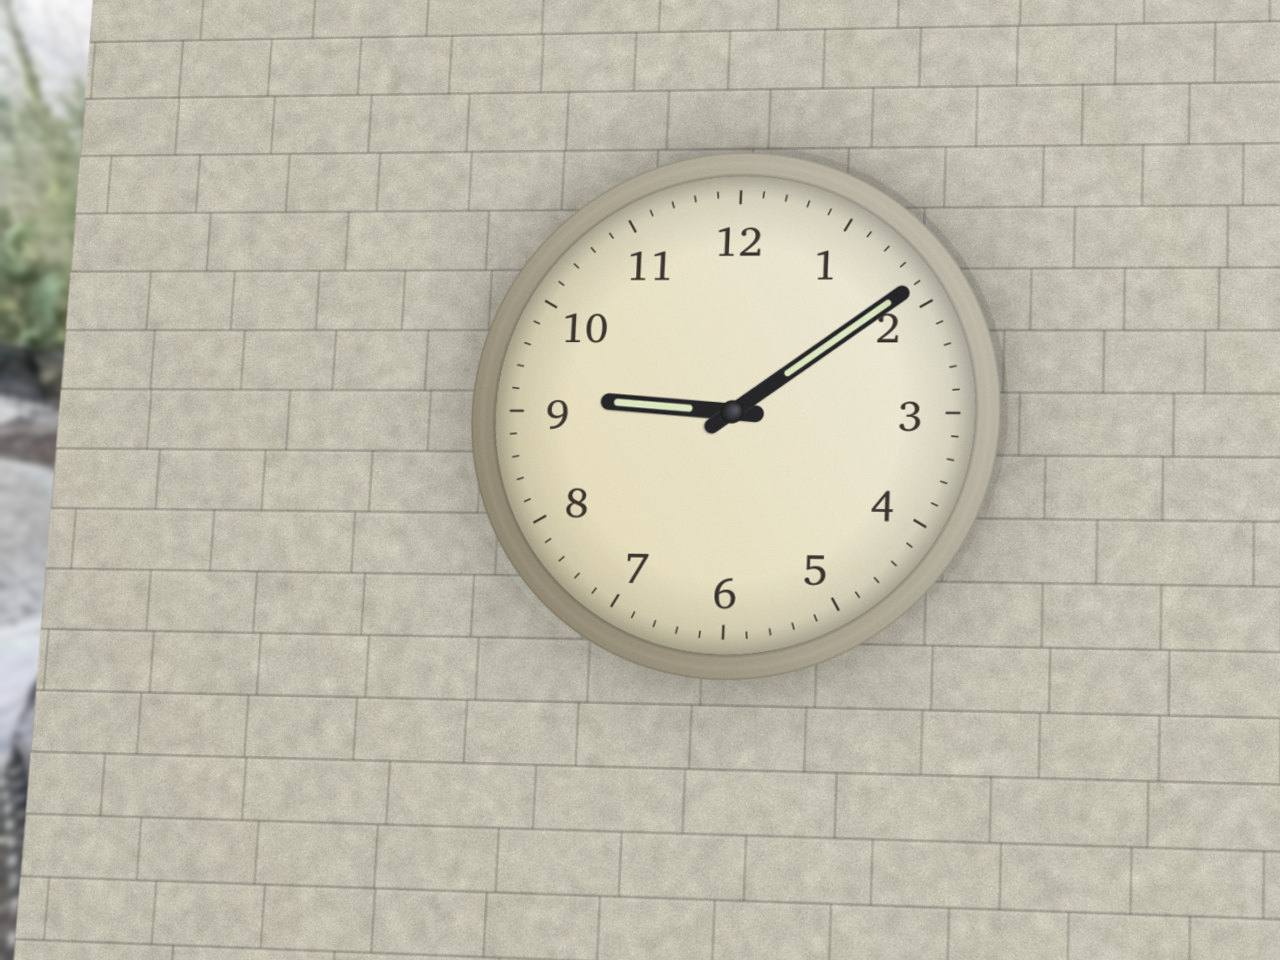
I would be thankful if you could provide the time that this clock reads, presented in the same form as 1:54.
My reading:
9:09
